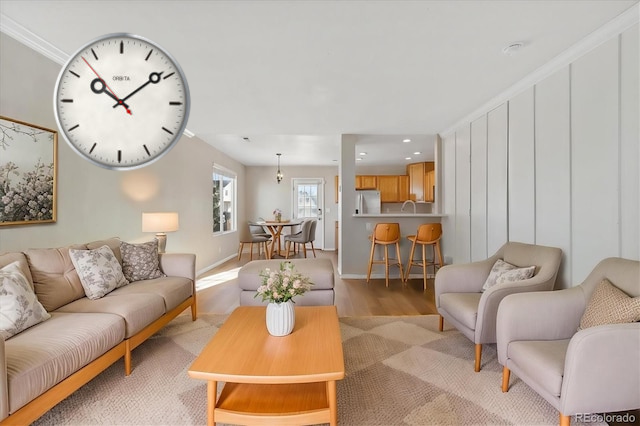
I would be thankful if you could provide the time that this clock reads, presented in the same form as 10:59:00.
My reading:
10:08:53
